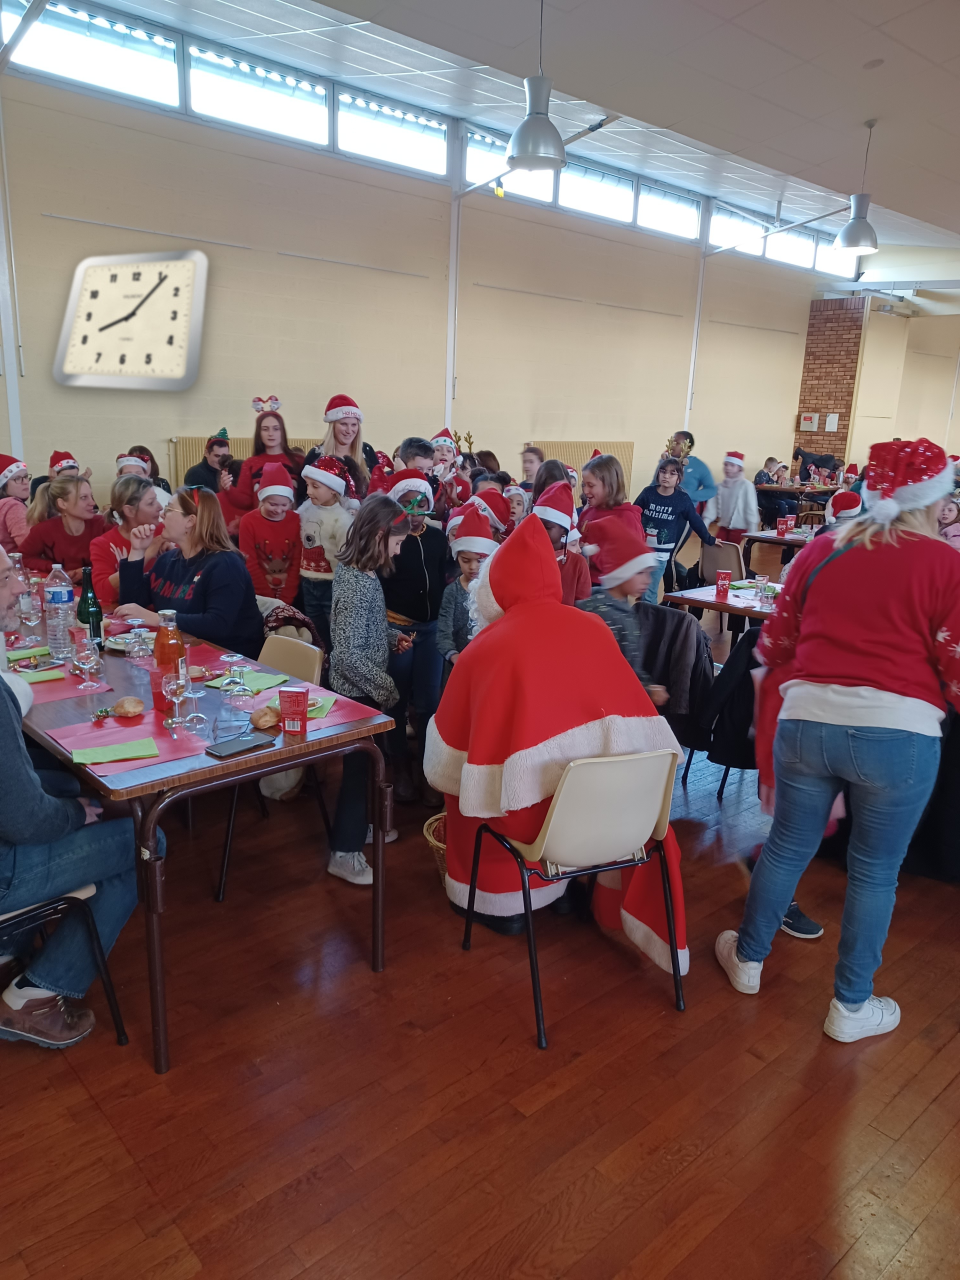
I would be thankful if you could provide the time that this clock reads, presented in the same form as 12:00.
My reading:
8:06
